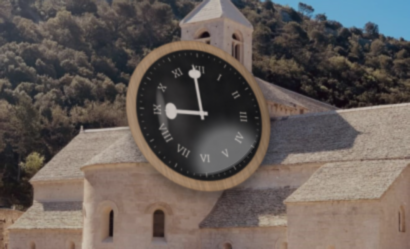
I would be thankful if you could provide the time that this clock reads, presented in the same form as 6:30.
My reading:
8:59
